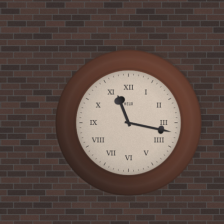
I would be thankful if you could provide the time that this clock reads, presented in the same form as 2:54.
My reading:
11:17
